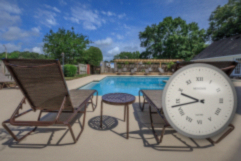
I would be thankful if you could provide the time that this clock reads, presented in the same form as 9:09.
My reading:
9:43
